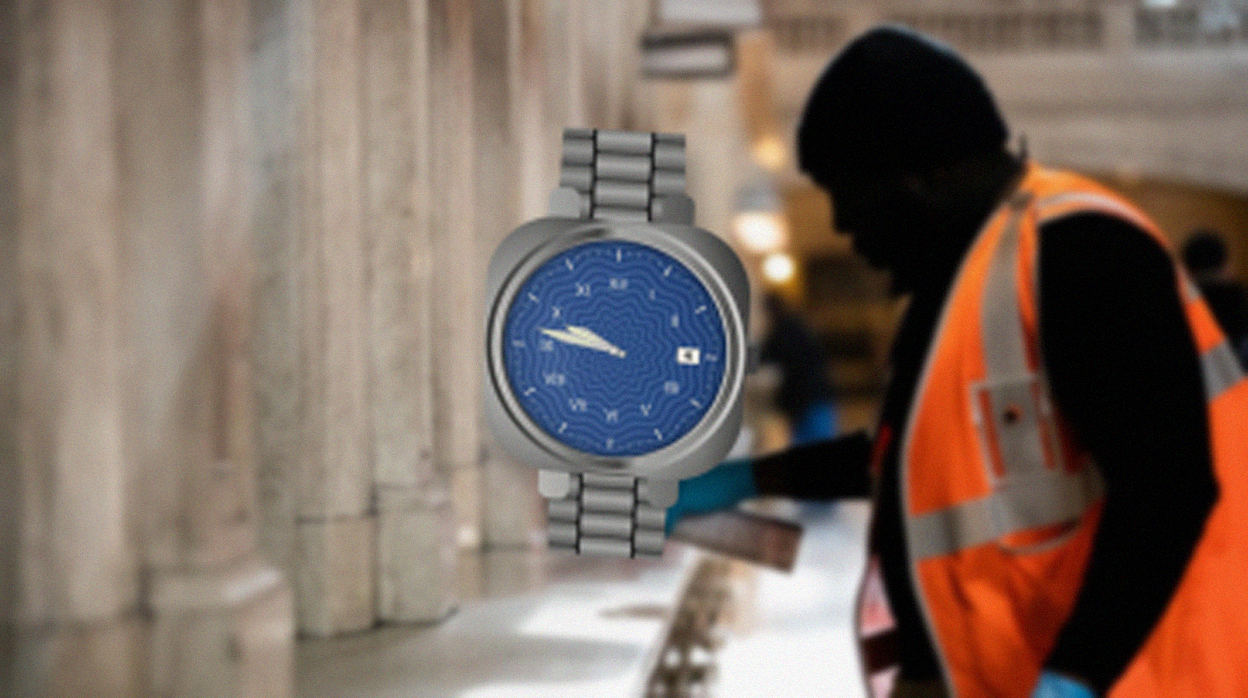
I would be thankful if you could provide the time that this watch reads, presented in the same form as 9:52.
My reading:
9:47
